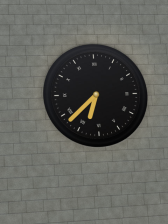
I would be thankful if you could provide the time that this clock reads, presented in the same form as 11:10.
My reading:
6:38
